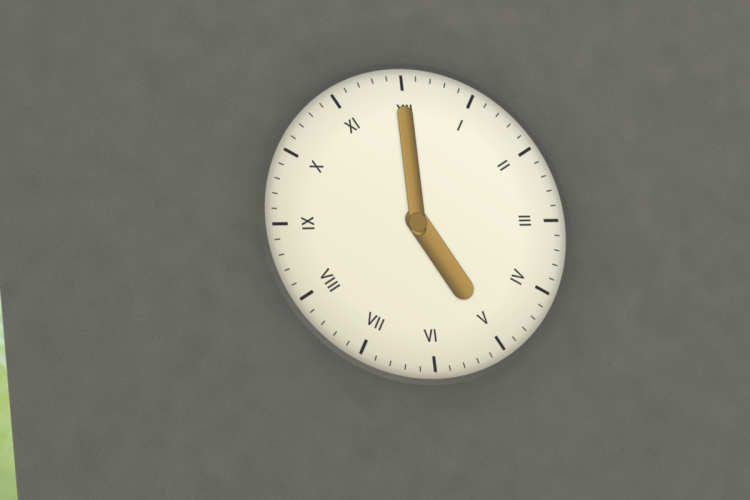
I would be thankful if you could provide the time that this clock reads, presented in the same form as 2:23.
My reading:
5:00
